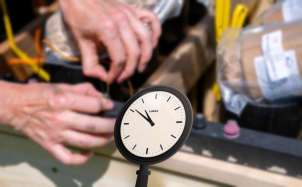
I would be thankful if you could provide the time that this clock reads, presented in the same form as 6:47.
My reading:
10:51
